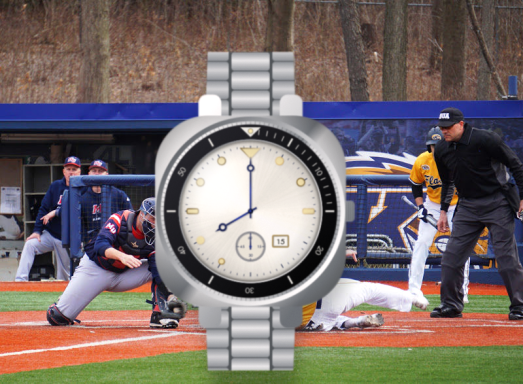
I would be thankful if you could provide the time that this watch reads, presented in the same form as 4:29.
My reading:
8:00
